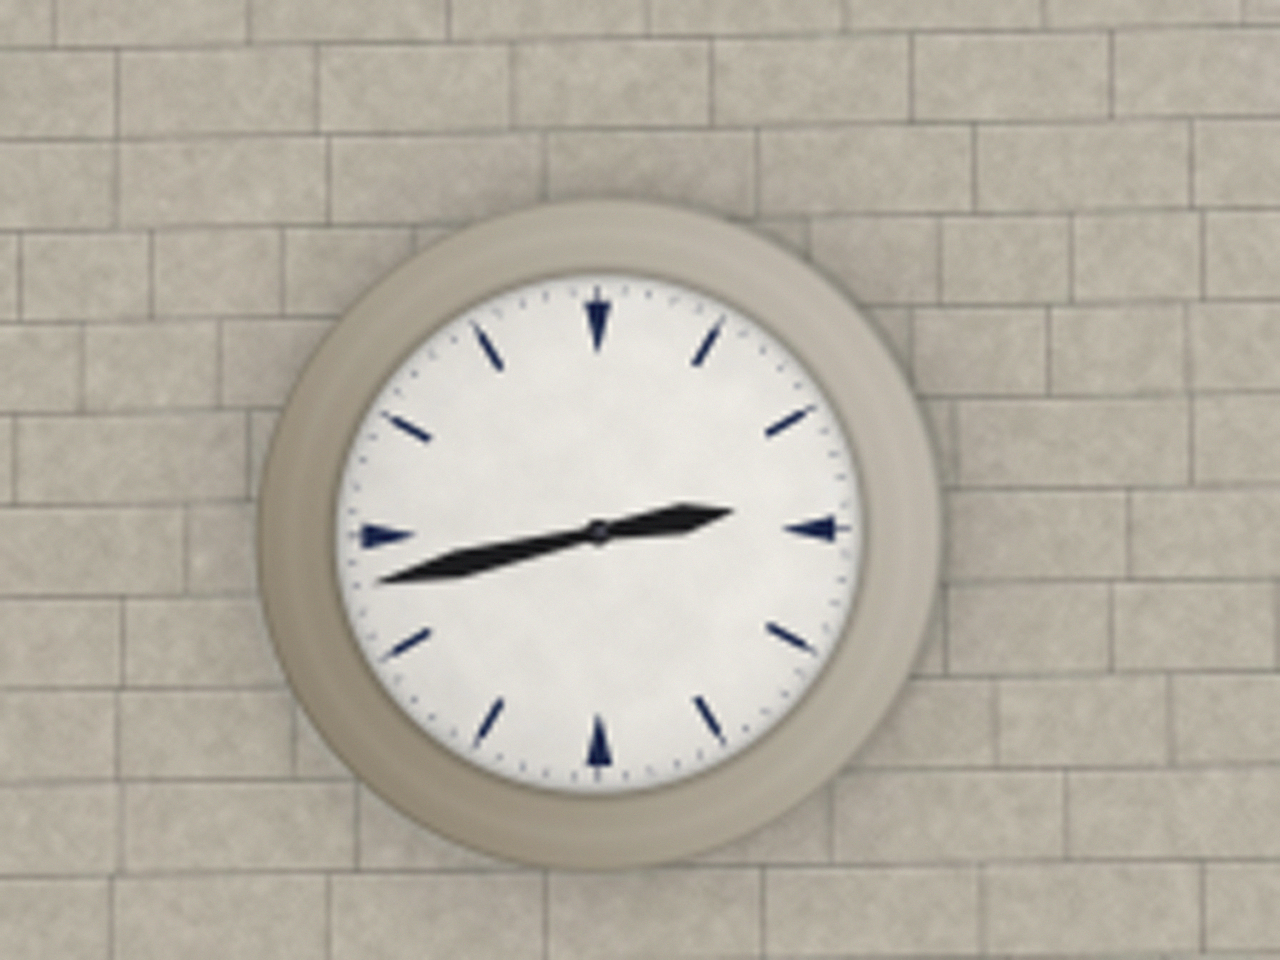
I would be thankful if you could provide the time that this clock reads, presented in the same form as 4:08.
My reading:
2:43
